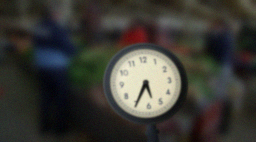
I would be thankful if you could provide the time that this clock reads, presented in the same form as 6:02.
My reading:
5:35
